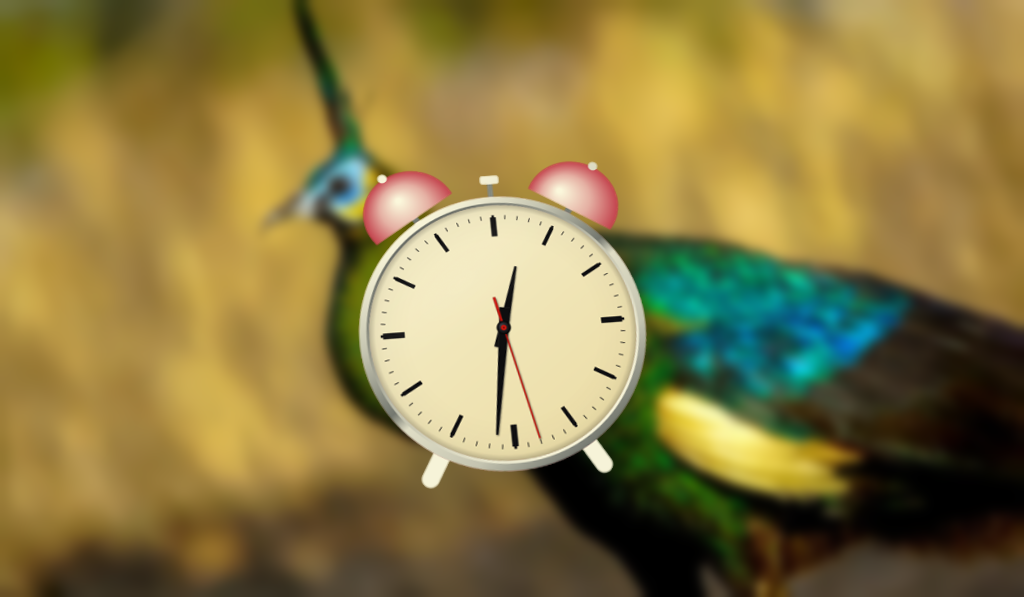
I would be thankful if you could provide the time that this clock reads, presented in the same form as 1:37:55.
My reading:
12:31:28
